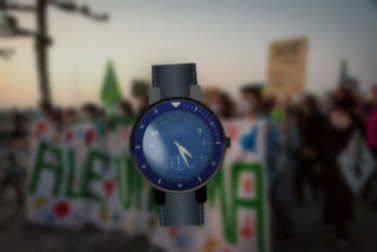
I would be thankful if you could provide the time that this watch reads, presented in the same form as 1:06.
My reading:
4:26
